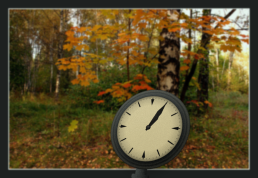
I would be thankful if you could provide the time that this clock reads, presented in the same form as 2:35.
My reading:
1:05
